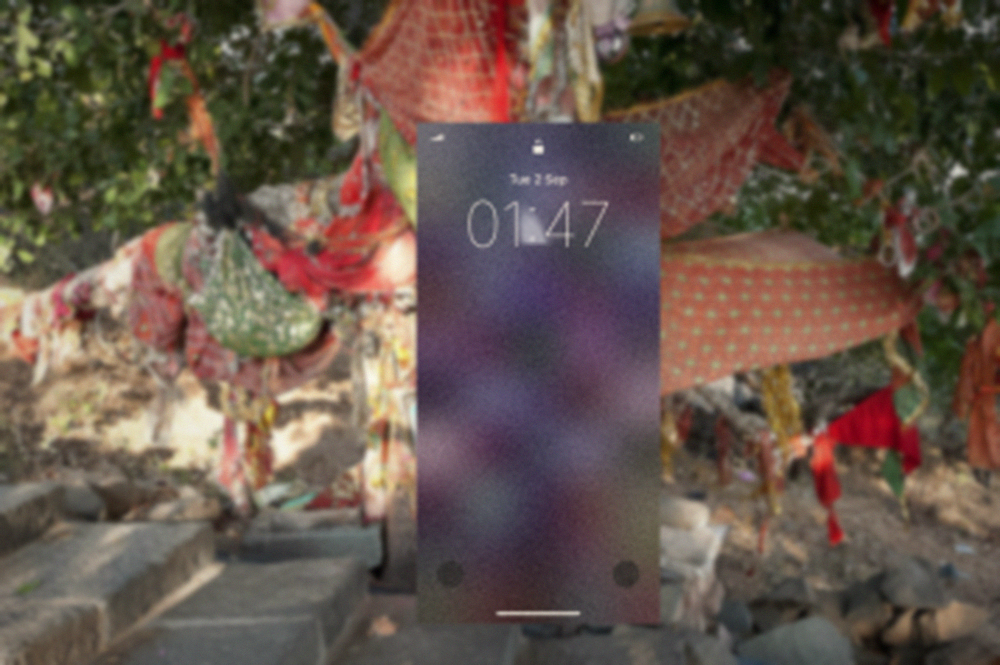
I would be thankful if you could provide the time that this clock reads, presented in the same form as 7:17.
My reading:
1:47
